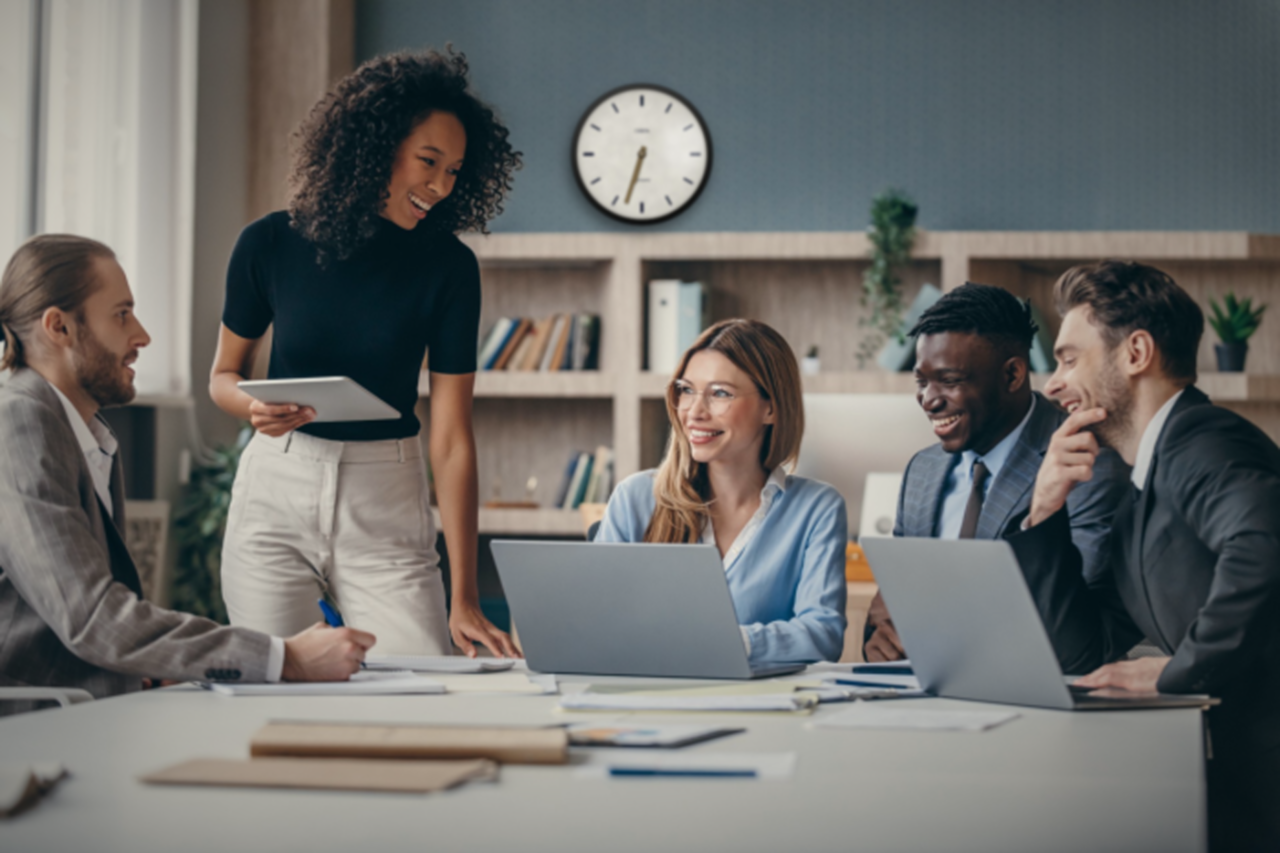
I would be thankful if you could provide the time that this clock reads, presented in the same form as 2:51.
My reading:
6:33
